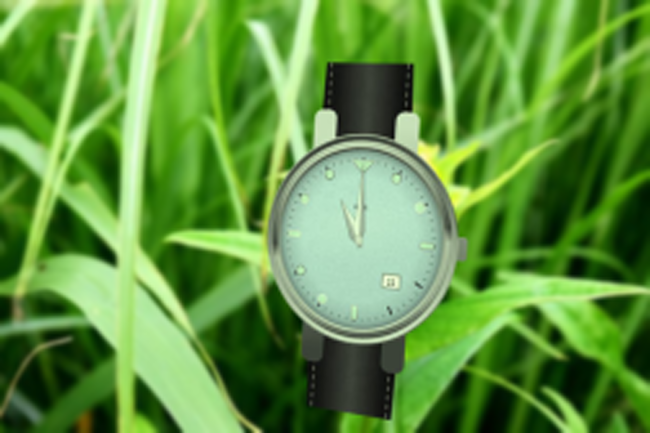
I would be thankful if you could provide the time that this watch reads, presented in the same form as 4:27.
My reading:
11:00
